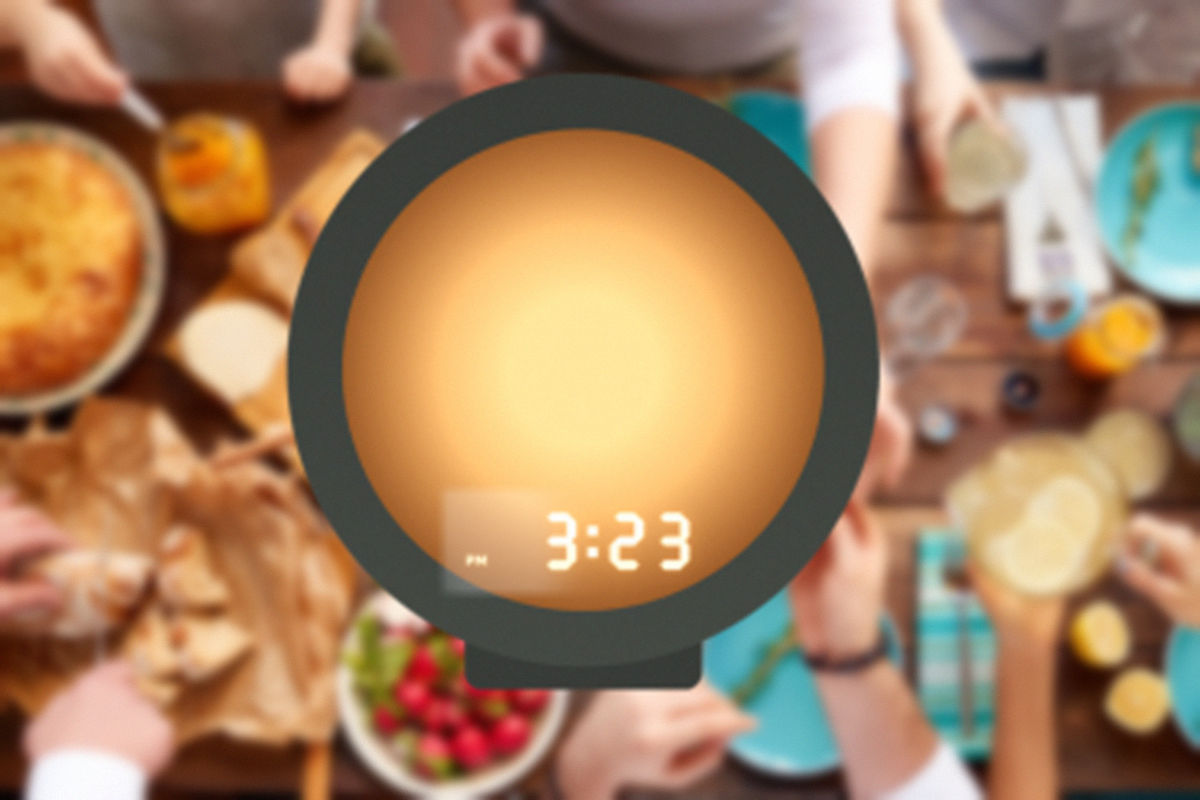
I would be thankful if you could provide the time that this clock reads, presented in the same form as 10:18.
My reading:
3:23
